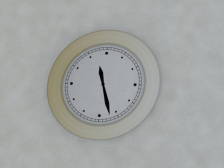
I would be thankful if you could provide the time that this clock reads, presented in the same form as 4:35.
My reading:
11:27
